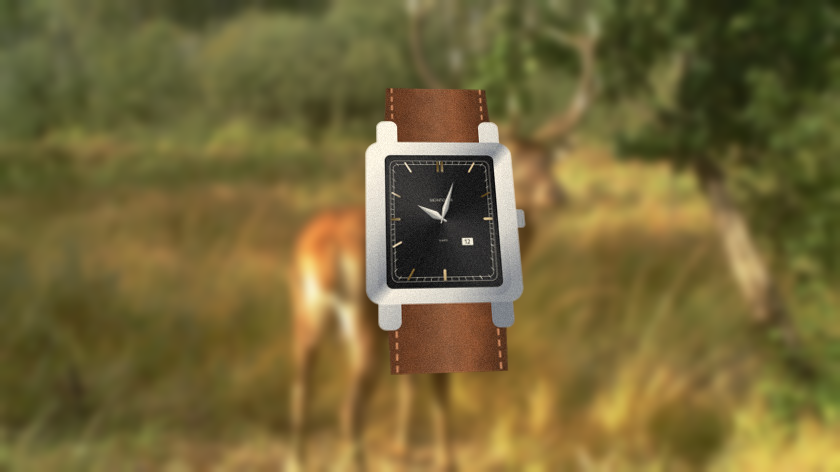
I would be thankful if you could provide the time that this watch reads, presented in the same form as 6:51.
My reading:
10:03
